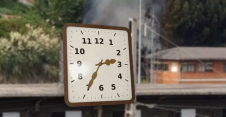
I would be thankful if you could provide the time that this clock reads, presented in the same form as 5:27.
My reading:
2:35
